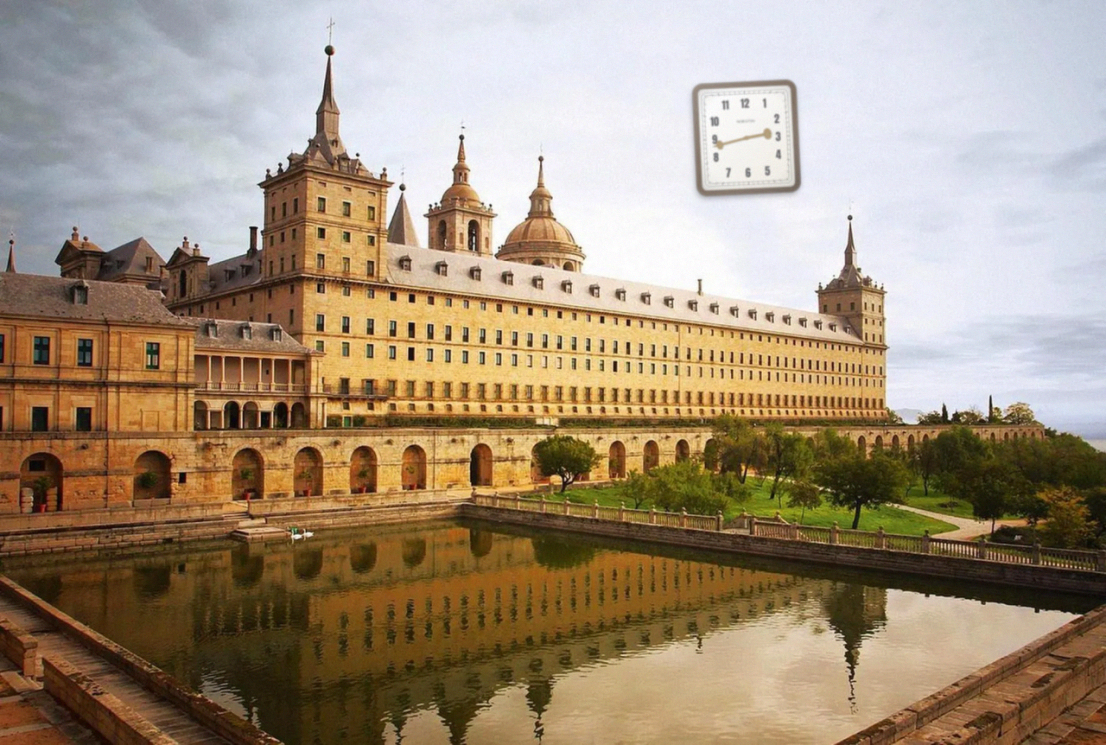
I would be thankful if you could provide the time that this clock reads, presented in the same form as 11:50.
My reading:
2:43
